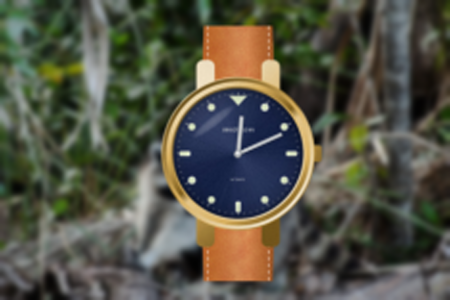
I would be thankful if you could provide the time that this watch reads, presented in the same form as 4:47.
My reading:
12:11
